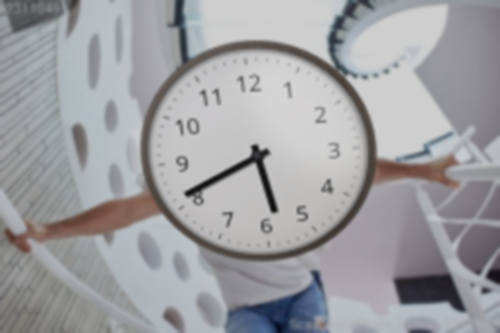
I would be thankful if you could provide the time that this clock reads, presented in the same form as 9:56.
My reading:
5:41
